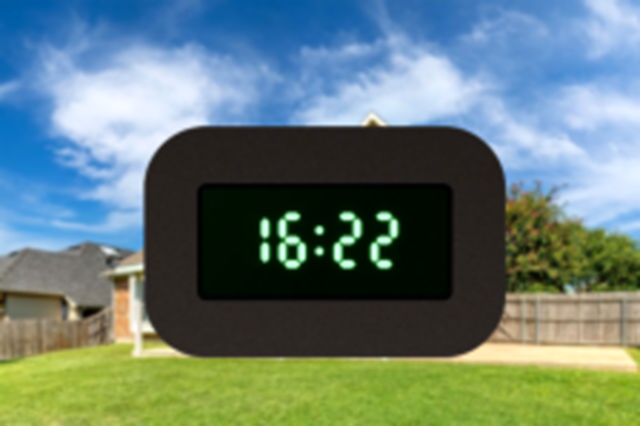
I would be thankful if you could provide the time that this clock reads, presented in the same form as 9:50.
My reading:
16:22
